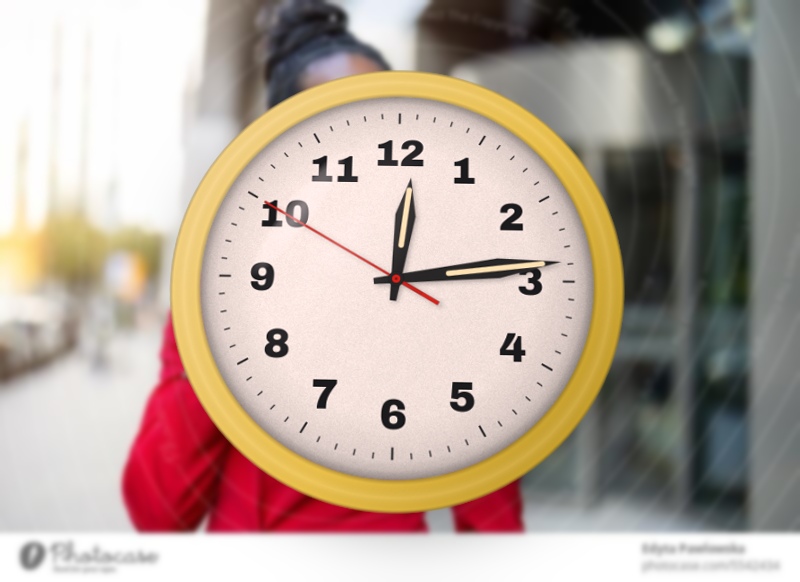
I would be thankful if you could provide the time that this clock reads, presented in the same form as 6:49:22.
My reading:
12:13:50
